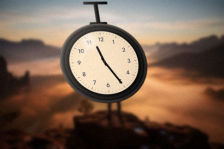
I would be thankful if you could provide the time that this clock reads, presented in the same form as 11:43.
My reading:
11:25
